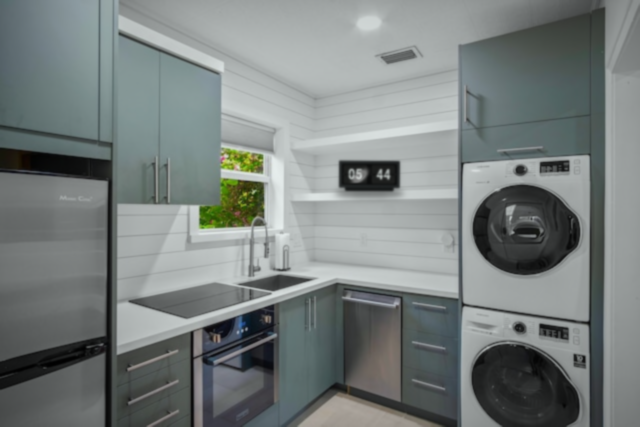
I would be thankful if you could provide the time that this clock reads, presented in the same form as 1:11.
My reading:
5:44
